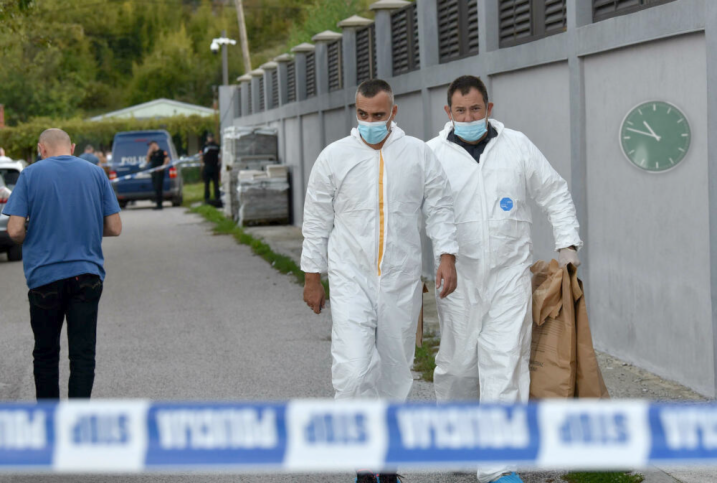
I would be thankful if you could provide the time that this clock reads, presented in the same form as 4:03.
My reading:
10:48
